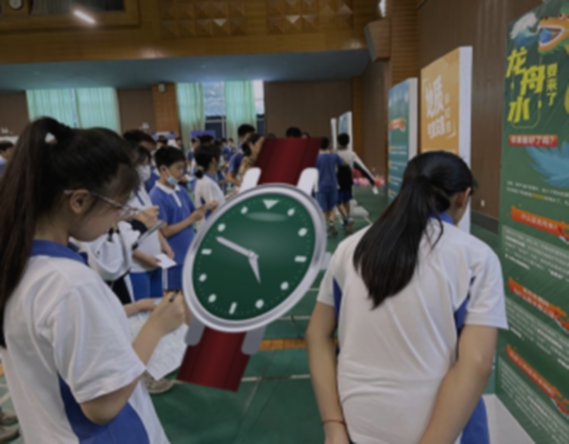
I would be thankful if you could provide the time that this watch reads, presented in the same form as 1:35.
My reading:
4:48
